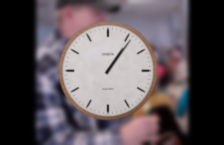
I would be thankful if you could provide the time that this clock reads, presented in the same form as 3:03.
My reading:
1:06
